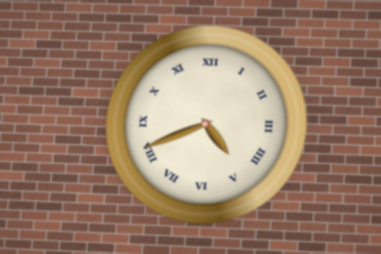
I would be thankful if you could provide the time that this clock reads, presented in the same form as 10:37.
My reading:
4:41
